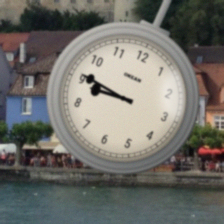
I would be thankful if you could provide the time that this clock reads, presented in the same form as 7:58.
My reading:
8:46
